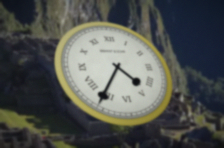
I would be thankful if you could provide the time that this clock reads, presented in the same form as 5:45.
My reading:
4:36
